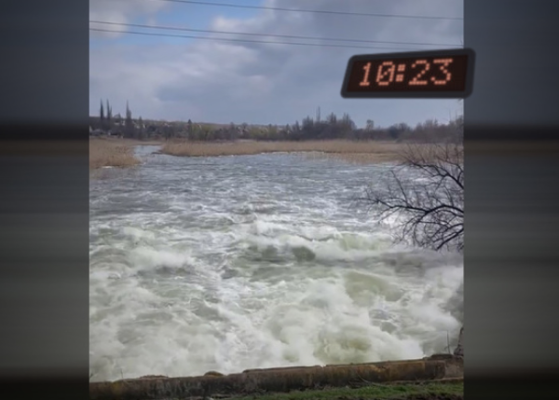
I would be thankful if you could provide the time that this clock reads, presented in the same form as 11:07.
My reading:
10:23
